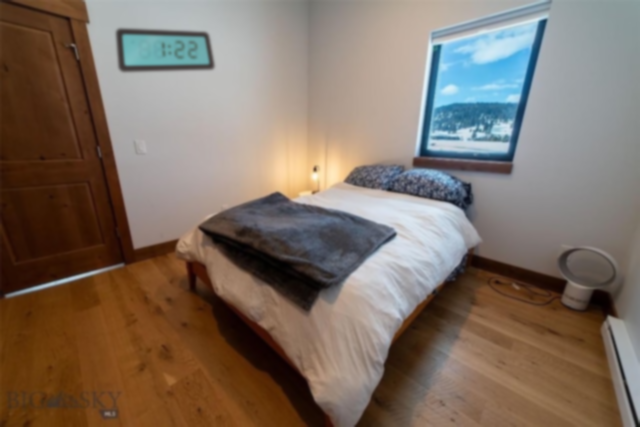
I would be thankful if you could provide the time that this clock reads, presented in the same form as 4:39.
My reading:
1:22
